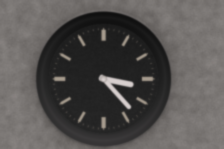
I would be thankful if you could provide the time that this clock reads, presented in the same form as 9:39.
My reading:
3:23
